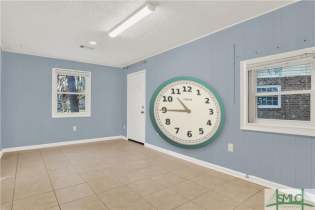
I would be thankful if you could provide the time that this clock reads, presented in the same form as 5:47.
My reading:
10:45
